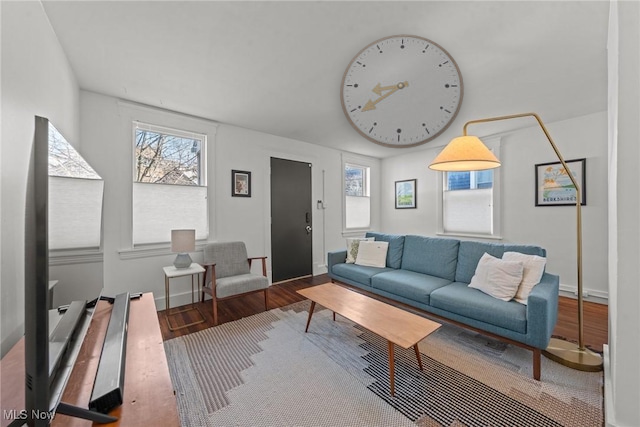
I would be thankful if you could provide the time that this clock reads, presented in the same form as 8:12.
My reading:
8:39
